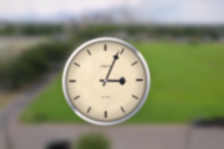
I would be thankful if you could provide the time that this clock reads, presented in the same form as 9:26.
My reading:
3:04
